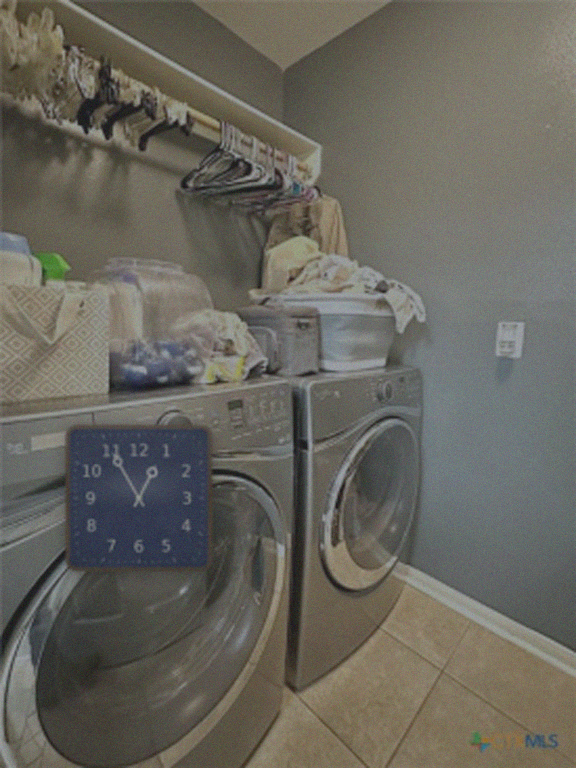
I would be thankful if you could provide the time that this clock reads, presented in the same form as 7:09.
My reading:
12:55
